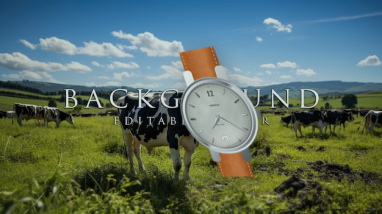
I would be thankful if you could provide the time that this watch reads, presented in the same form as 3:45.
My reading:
7:21
